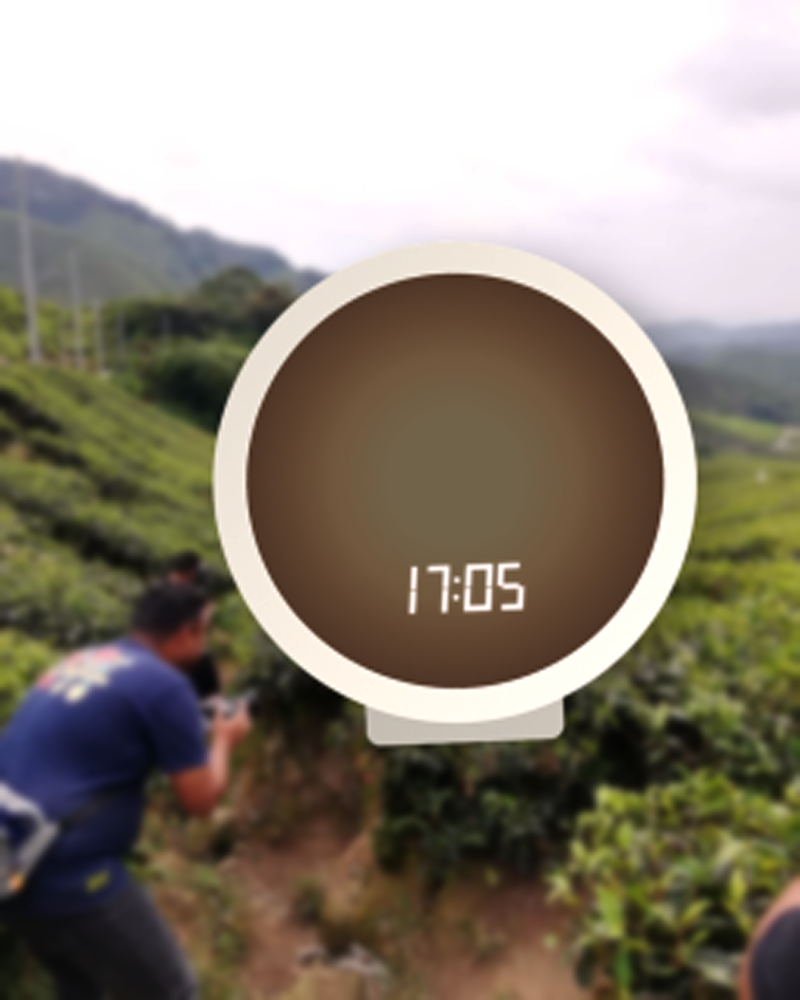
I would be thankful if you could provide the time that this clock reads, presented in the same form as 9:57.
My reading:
17:05
